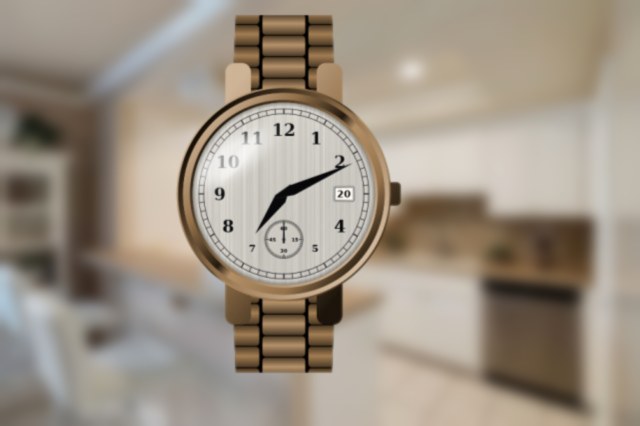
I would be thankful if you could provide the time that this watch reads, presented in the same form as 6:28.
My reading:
7:11
